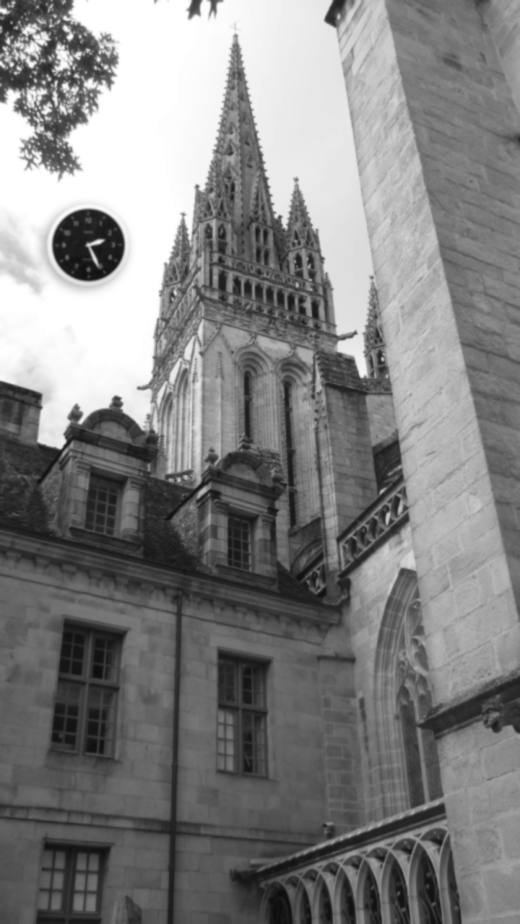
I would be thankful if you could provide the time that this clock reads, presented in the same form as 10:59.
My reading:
2:26
